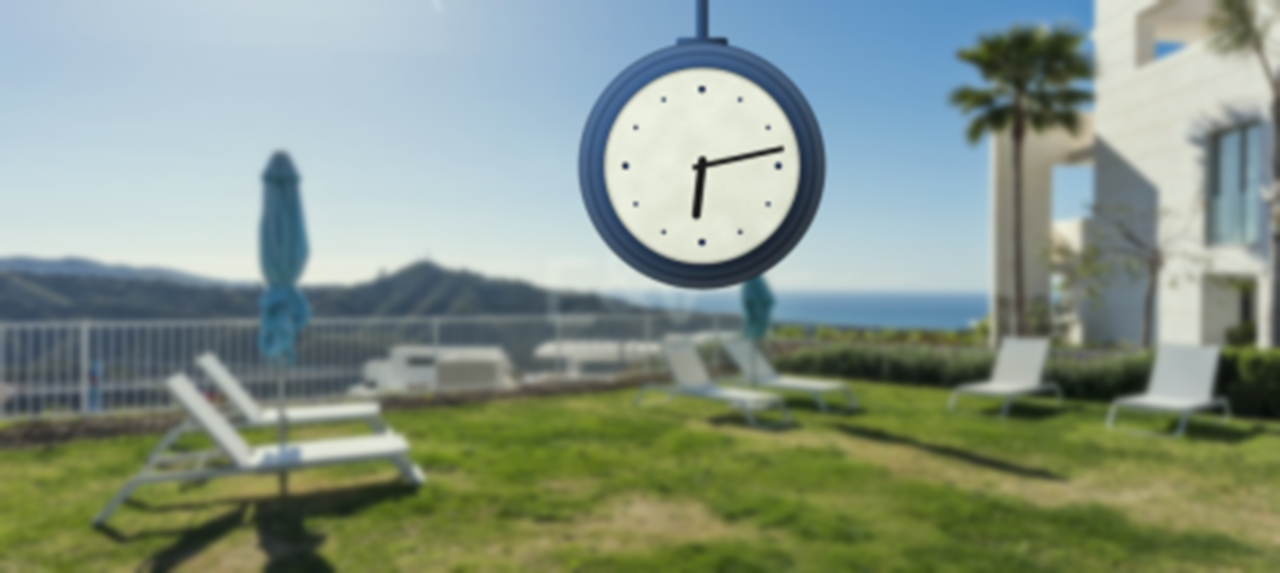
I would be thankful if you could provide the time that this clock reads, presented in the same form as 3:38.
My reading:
6:13
